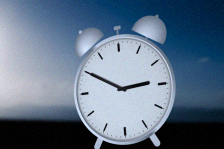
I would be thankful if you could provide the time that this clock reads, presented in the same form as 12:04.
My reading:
2:50
